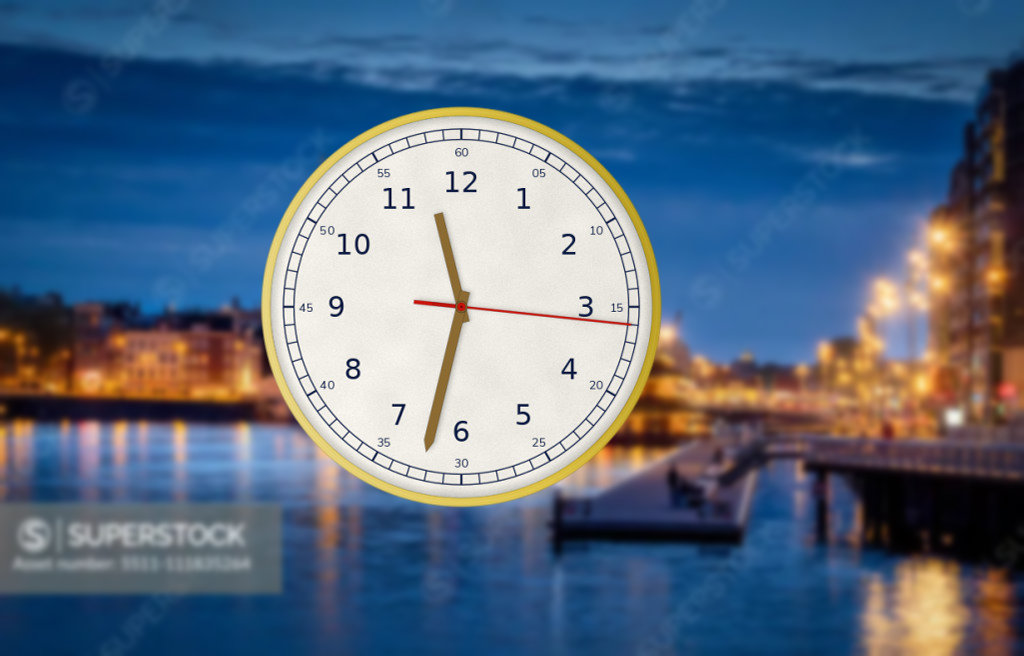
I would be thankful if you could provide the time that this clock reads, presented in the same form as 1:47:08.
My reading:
11:32:16
